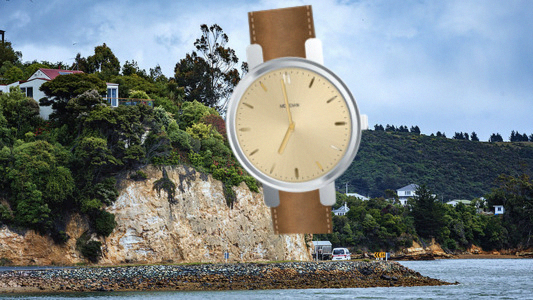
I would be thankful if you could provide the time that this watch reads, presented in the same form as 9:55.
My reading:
6:59
